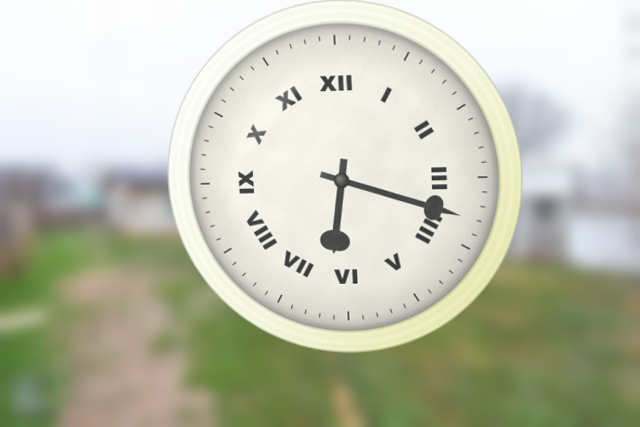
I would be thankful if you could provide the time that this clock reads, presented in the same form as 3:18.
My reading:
6:18
